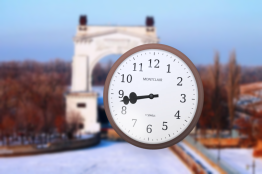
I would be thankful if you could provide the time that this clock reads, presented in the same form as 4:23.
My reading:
8:43
